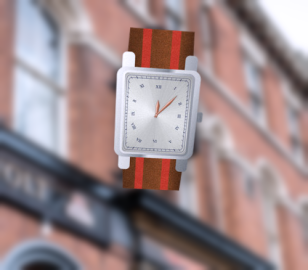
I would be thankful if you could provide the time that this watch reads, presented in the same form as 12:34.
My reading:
12:07
